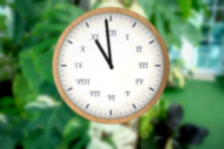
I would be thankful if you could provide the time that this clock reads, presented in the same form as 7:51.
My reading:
10:59
